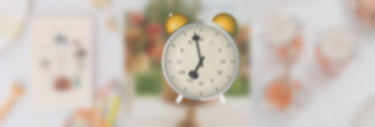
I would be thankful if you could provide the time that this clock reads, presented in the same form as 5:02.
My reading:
6:58
